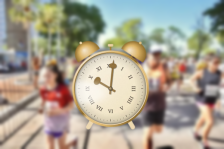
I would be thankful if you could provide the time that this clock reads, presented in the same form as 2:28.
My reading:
10:01
